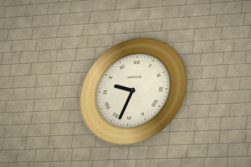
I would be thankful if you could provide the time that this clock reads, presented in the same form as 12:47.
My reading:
9:33
